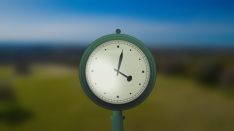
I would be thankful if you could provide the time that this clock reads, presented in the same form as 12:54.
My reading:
4:02
